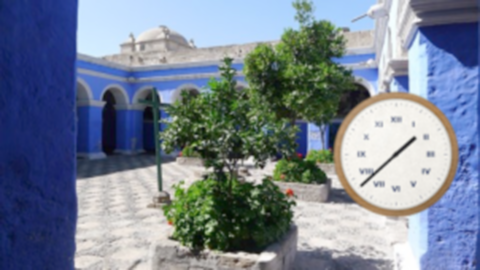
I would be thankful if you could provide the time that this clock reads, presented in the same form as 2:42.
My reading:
1:38
